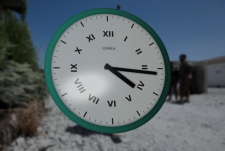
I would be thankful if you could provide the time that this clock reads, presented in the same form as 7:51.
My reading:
4:16
